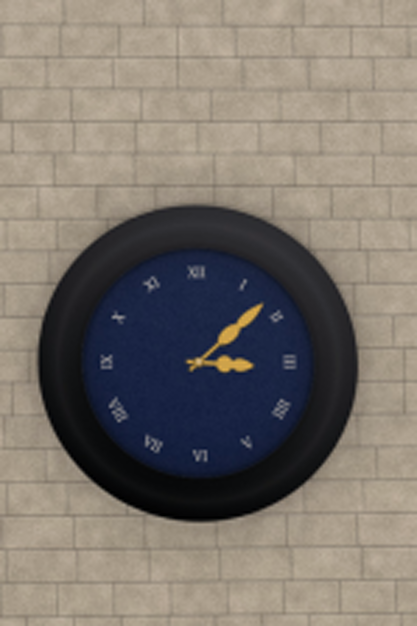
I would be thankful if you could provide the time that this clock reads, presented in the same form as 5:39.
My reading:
3:08
